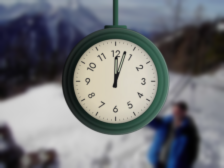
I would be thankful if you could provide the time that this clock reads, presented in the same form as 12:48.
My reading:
12:03
